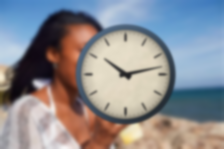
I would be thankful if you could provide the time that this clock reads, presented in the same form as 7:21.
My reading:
10:13
